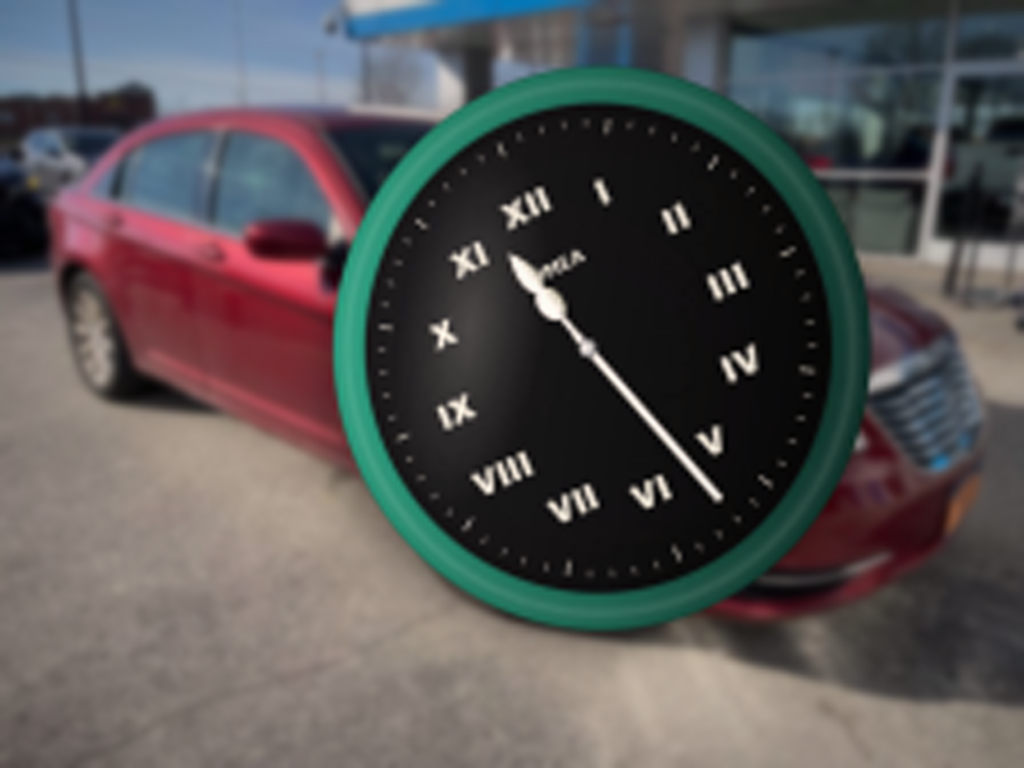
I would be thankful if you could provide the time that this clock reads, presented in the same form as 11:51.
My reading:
11:27
